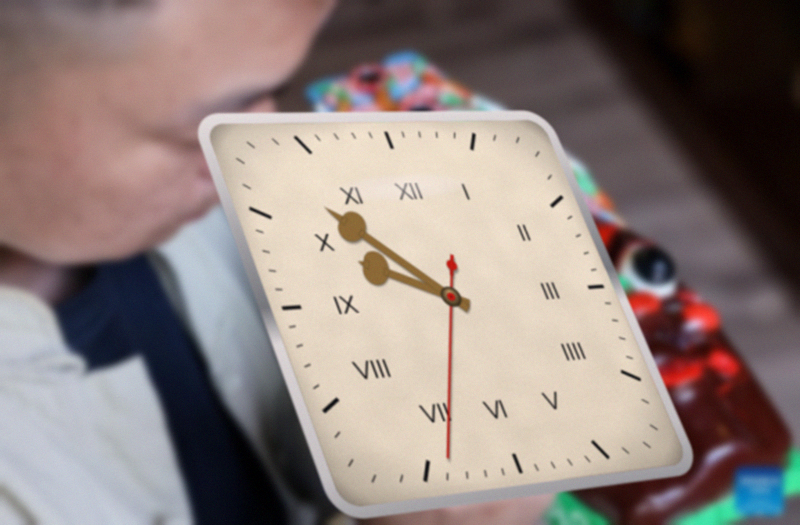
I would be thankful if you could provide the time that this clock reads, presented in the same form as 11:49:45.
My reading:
9:52:34
